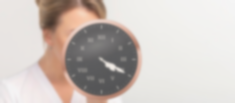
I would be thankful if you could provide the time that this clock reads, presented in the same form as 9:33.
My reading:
4:20
